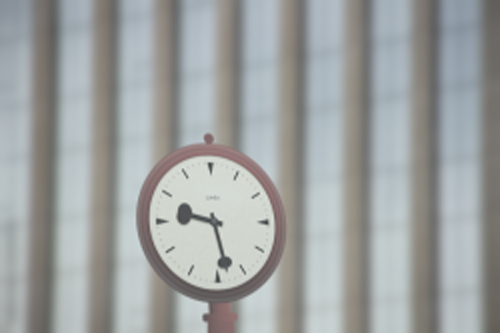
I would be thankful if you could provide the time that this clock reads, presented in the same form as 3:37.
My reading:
9:28
